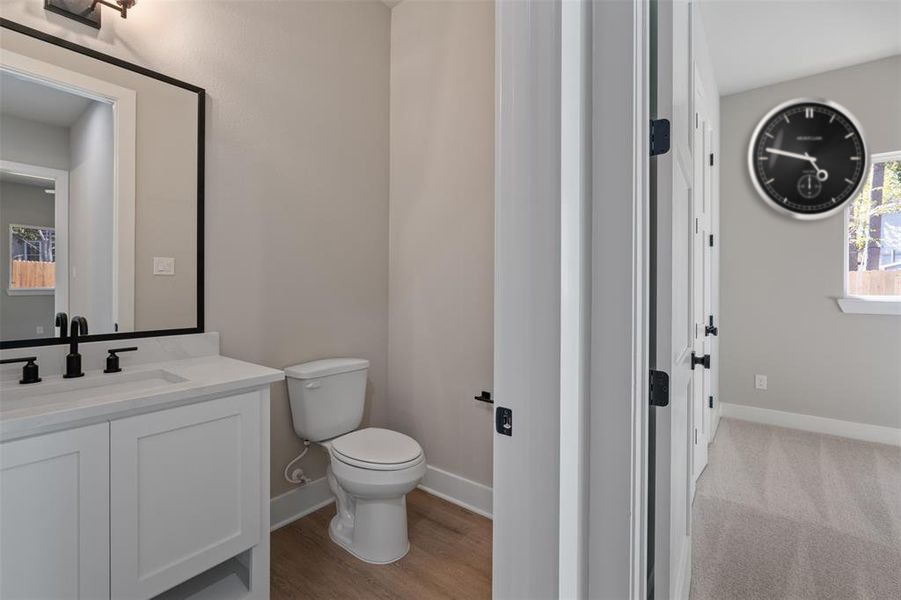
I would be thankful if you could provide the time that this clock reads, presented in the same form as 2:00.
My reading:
4:47
